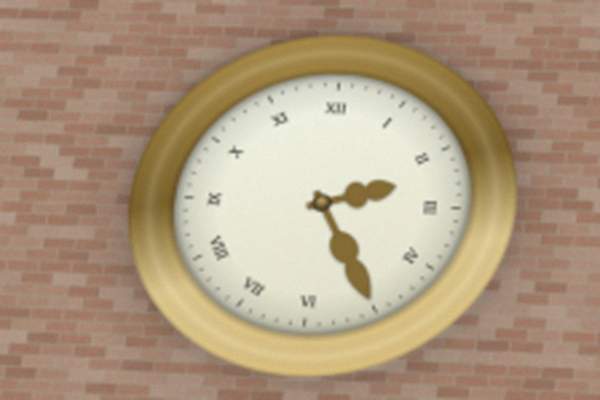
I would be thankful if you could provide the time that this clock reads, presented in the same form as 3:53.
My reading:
2:25
